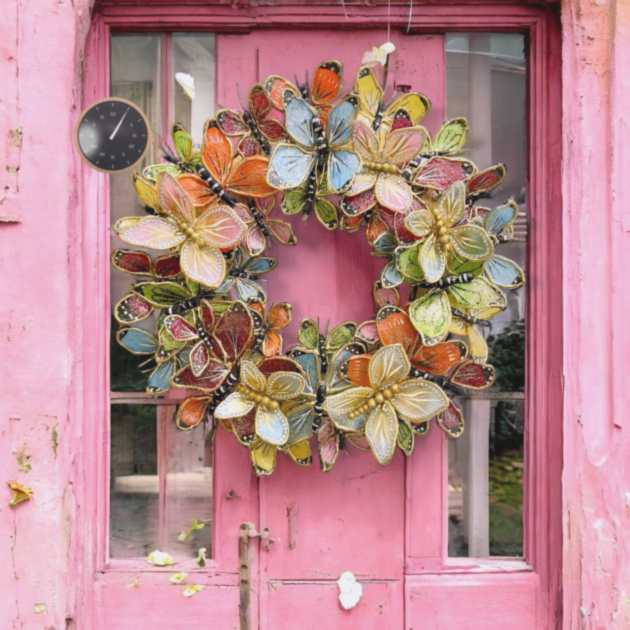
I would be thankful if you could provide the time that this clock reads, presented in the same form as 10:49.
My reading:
1:05
